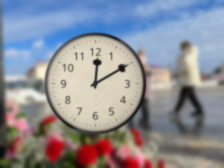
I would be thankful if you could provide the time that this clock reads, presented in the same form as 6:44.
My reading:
12:10
